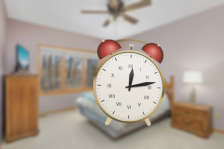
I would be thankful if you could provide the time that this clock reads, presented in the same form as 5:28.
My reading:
12:13
